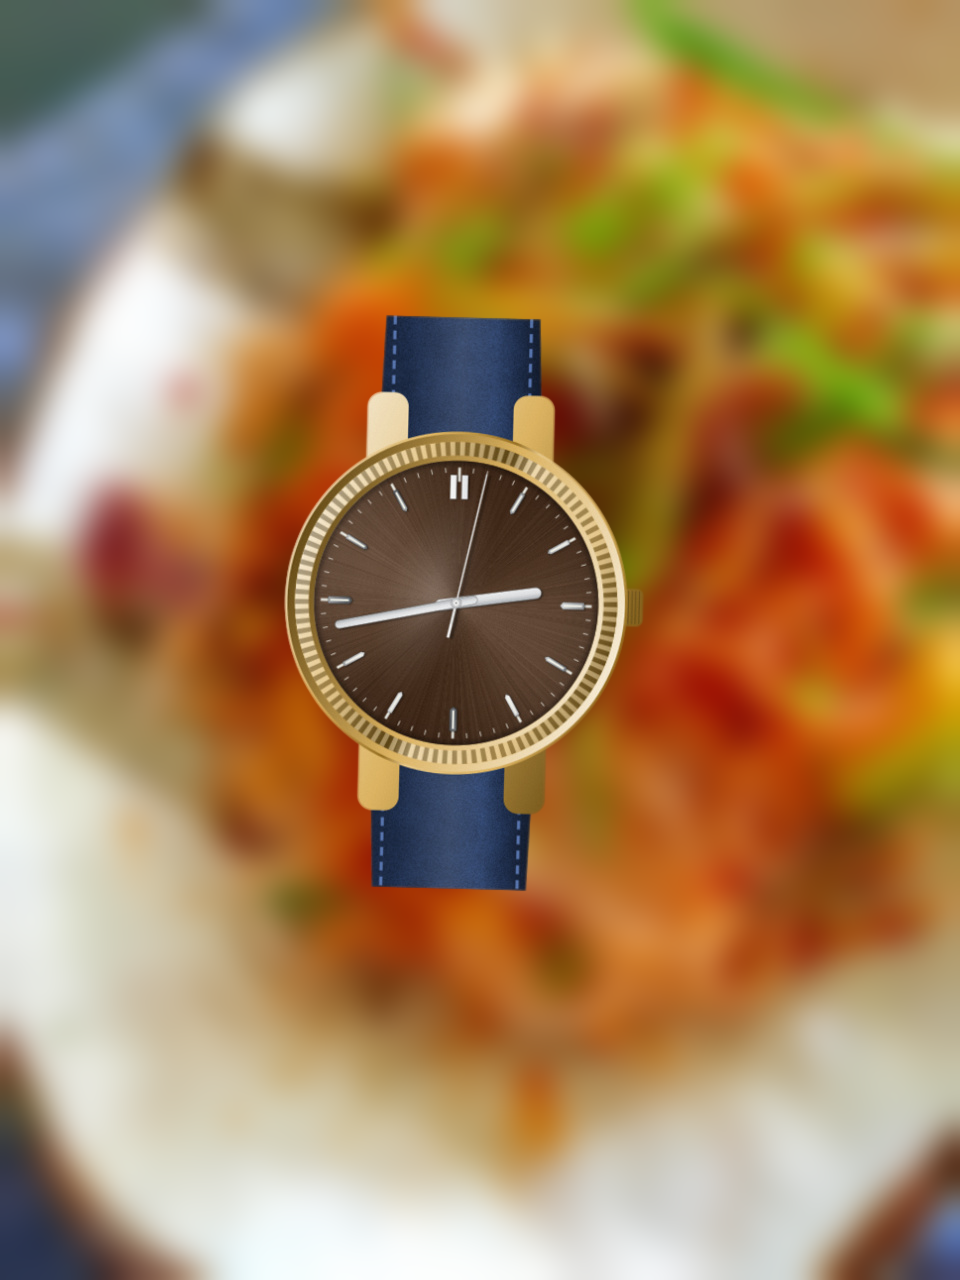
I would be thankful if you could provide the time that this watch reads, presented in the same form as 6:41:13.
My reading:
2:43:02
